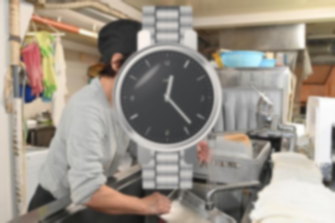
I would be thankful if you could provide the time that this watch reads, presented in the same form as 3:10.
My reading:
12:23
